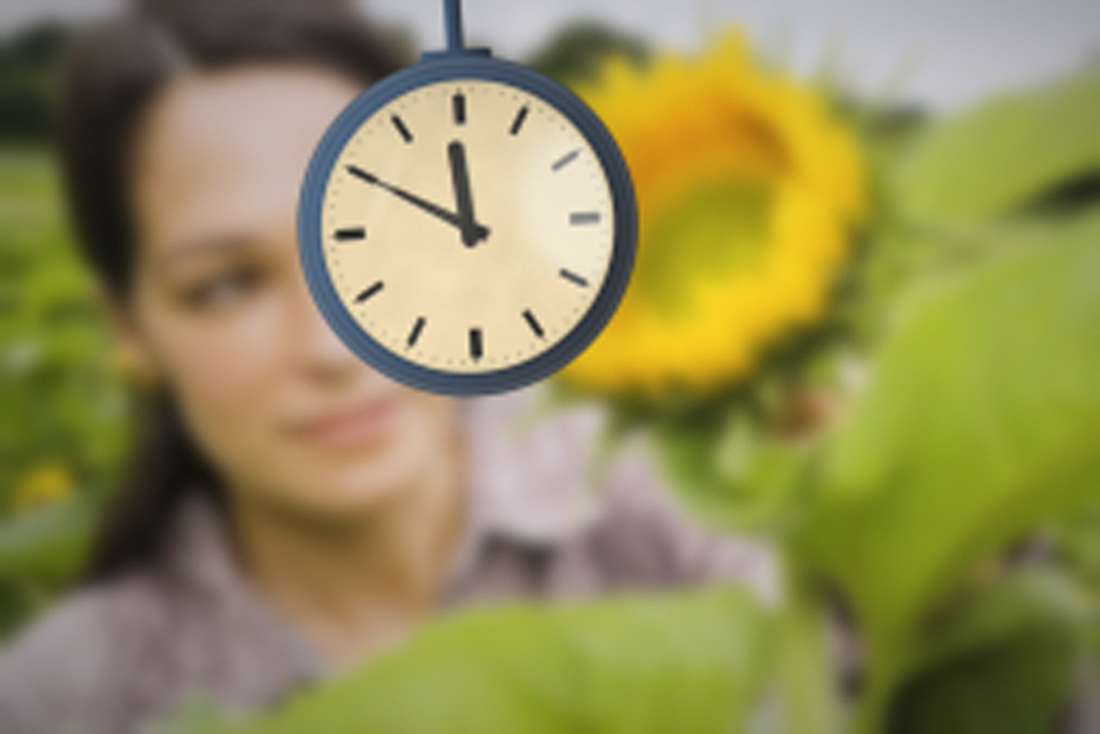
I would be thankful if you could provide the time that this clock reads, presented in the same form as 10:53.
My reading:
11:50
